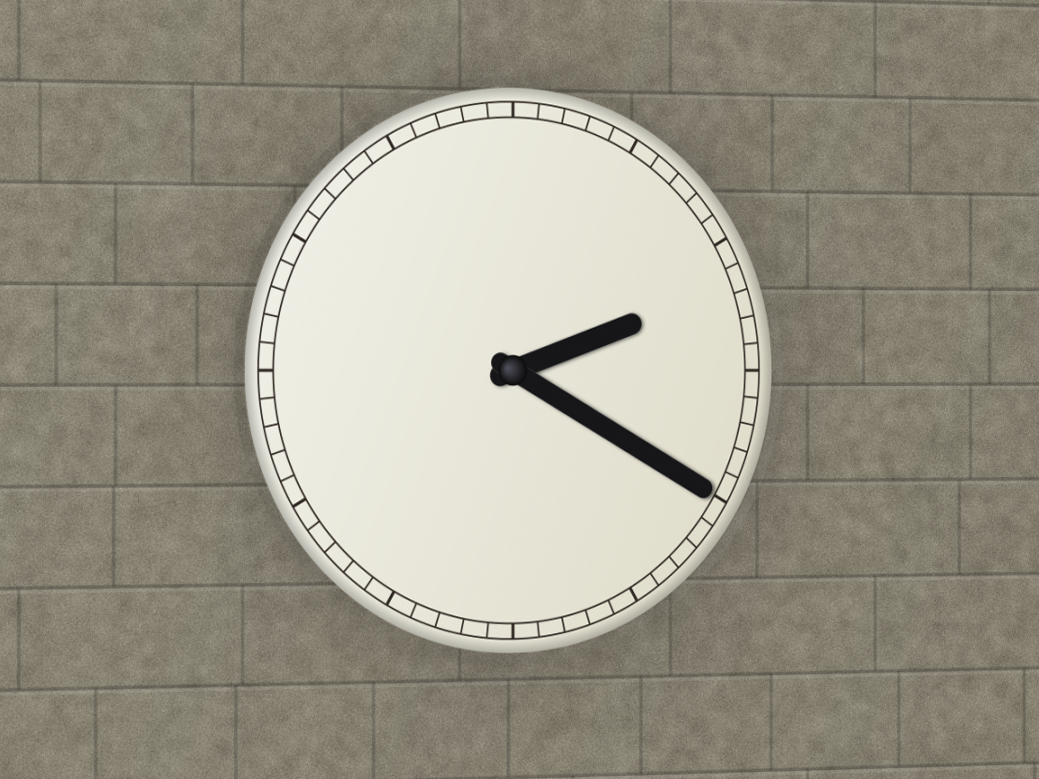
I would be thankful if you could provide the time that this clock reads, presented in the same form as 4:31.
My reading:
2:20
